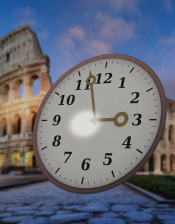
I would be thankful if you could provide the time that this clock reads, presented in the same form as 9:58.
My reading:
2:57
